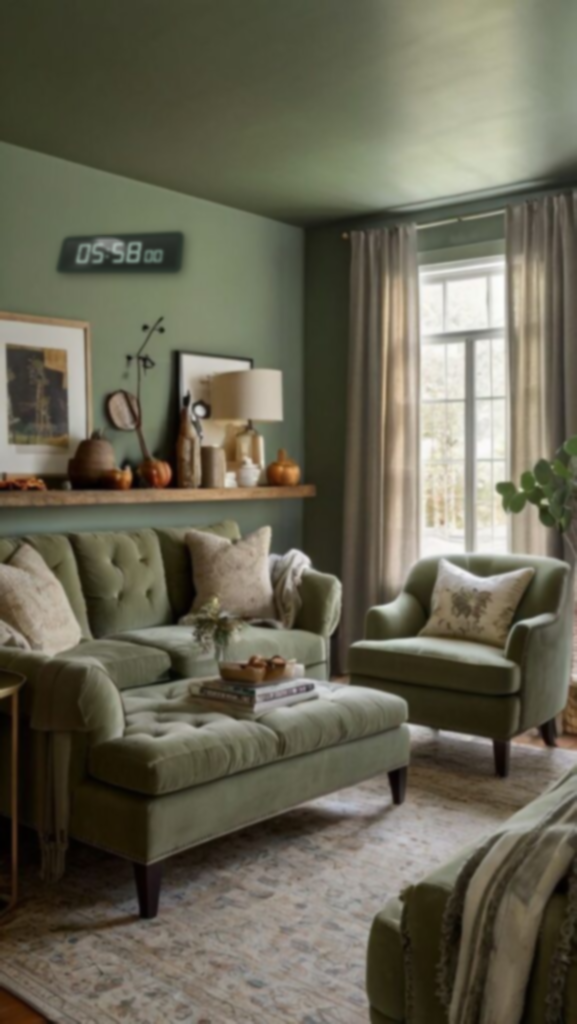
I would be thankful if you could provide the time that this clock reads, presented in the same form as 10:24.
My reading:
5:58
